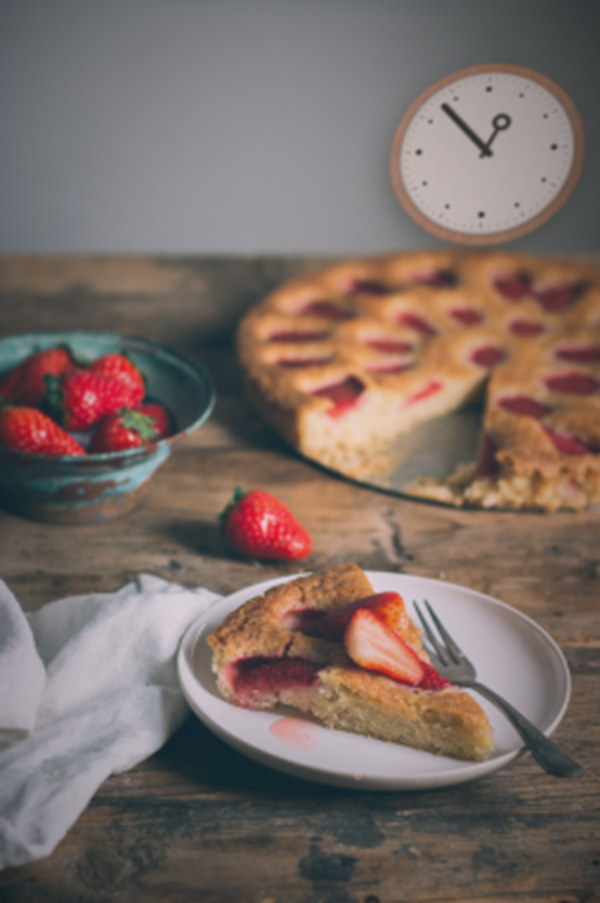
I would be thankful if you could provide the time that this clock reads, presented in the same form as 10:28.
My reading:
12:53
